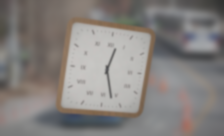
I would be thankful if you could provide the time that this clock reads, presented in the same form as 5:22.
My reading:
12:27
